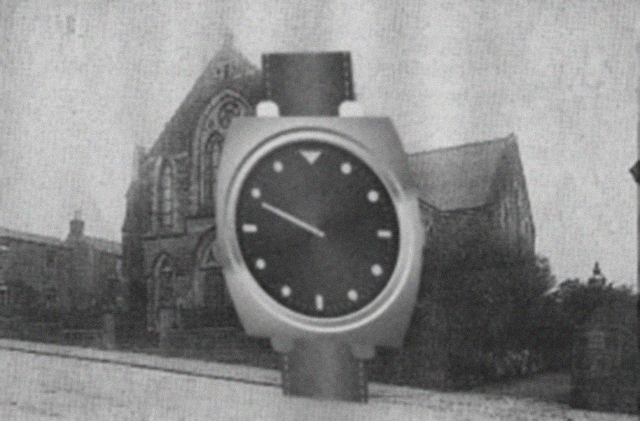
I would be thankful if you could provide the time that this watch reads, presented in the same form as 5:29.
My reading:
9:49
